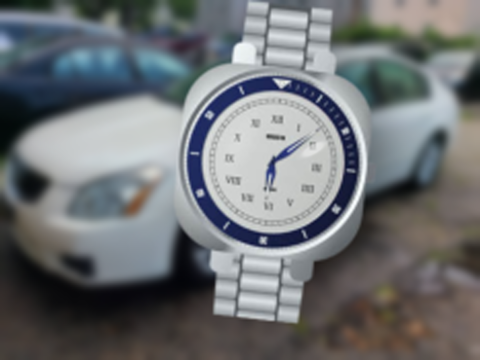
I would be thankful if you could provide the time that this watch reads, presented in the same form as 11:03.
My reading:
6:08
